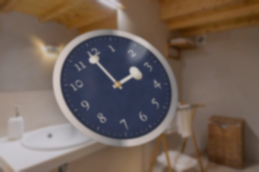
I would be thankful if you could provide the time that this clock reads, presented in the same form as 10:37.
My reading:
2:59
